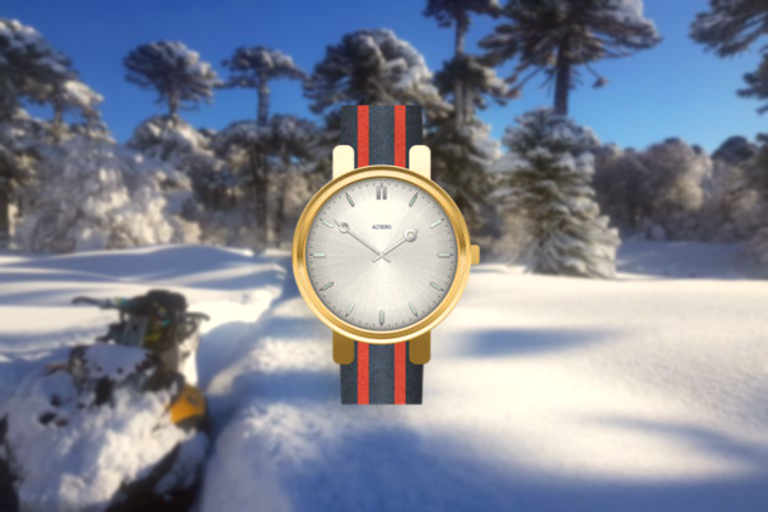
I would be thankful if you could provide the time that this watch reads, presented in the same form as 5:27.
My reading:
1:51
